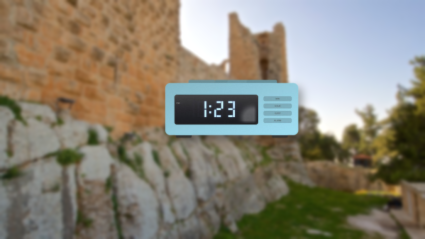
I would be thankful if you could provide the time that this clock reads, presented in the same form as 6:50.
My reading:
1:23
